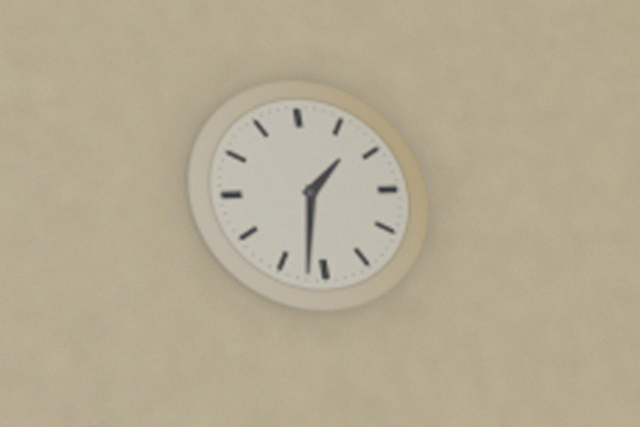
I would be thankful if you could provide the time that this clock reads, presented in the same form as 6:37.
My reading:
1:32
